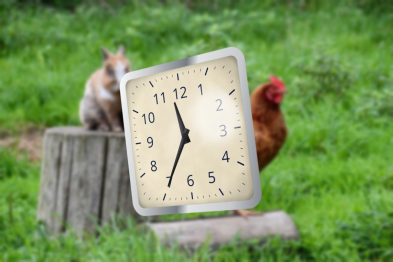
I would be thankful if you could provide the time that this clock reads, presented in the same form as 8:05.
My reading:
11:35
